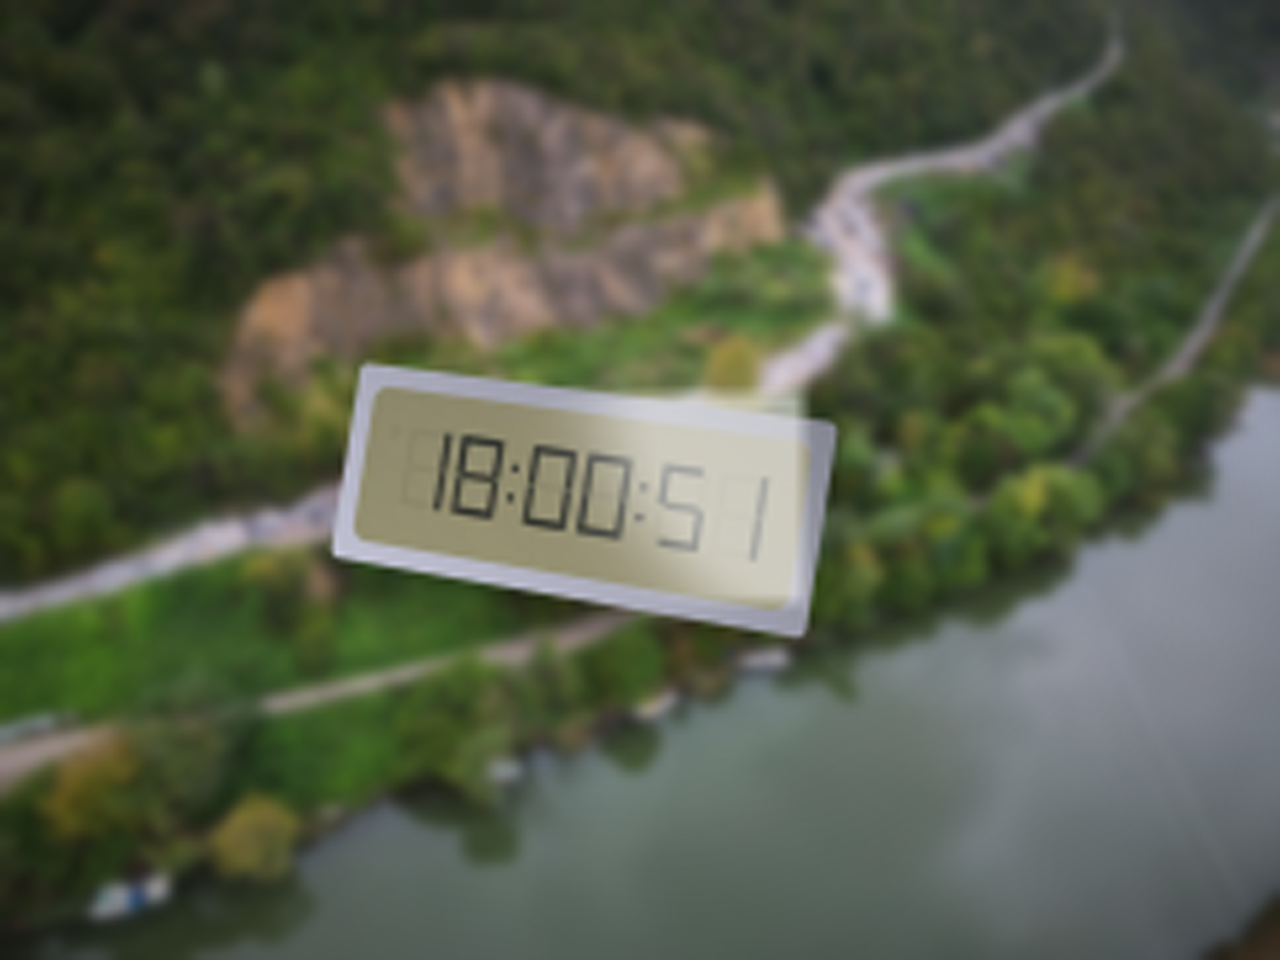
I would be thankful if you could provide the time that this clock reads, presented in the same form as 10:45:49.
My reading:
18:00:51
